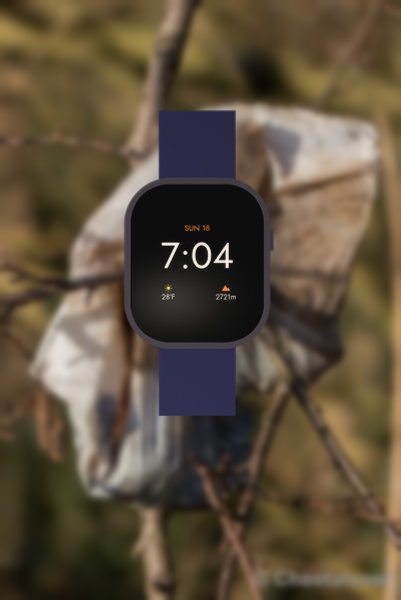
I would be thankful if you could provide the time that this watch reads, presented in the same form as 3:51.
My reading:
7:04
